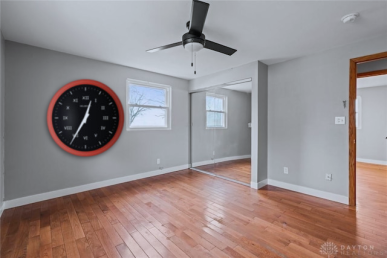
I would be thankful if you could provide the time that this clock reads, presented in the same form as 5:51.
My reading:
12:35
